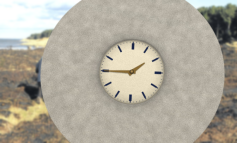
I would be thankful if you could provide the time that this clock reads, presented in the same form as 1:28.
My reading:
1:45
